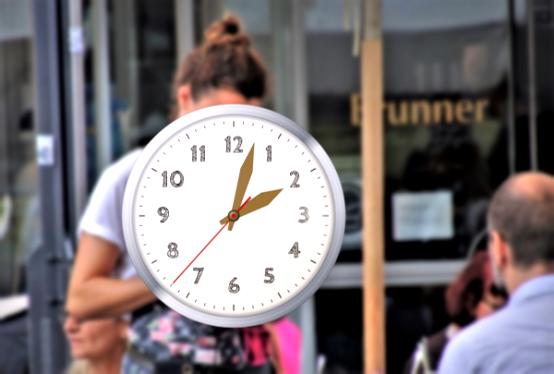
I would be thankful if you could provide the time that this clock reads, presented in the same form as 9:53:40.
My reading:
2:02:37
